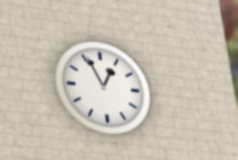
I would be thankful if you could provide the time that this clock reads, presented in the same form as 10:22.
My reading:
12:56
